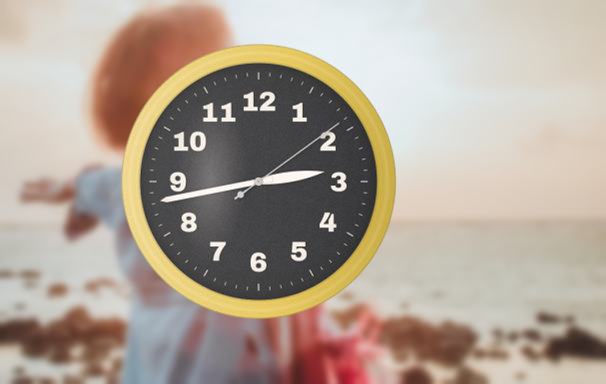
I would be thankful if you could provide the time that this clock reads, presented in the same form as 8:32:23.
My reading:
2:43:09
